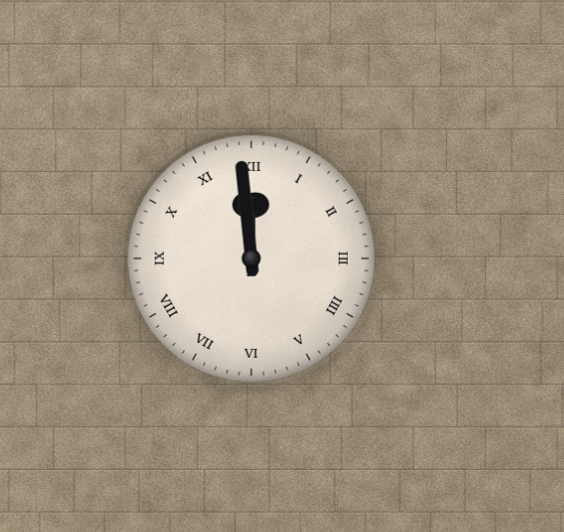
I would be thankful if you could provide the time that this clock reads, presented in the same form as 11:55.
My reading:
11:59
